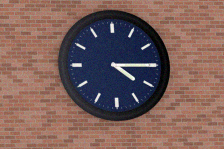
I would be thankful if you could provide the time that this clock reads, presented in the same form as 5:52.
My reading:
4:15
